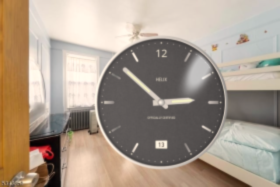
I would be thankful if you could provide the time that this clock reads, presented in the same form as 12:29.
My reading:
2:52
